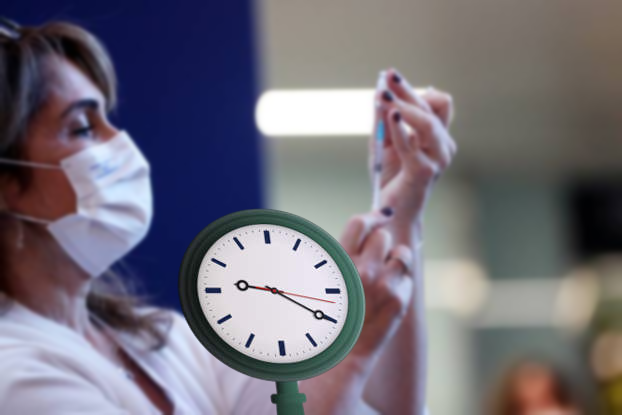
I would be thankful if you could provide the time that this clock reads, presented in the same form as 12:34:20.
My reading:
9:20:17
